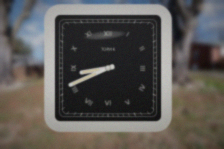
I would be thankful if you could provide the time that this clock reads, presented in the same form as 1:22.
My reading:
8:41
